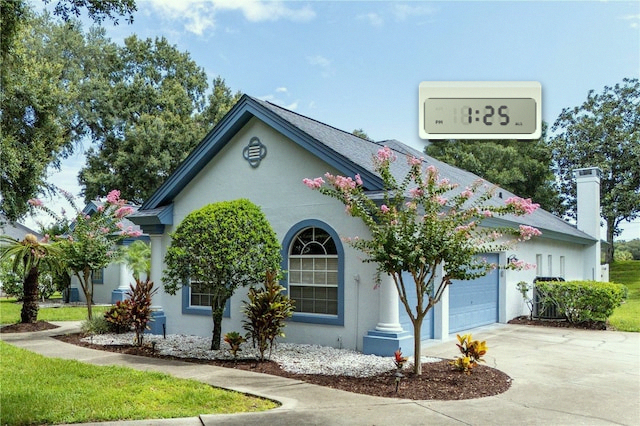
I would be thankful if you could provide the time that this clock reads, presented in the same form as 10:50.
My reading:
1:25
